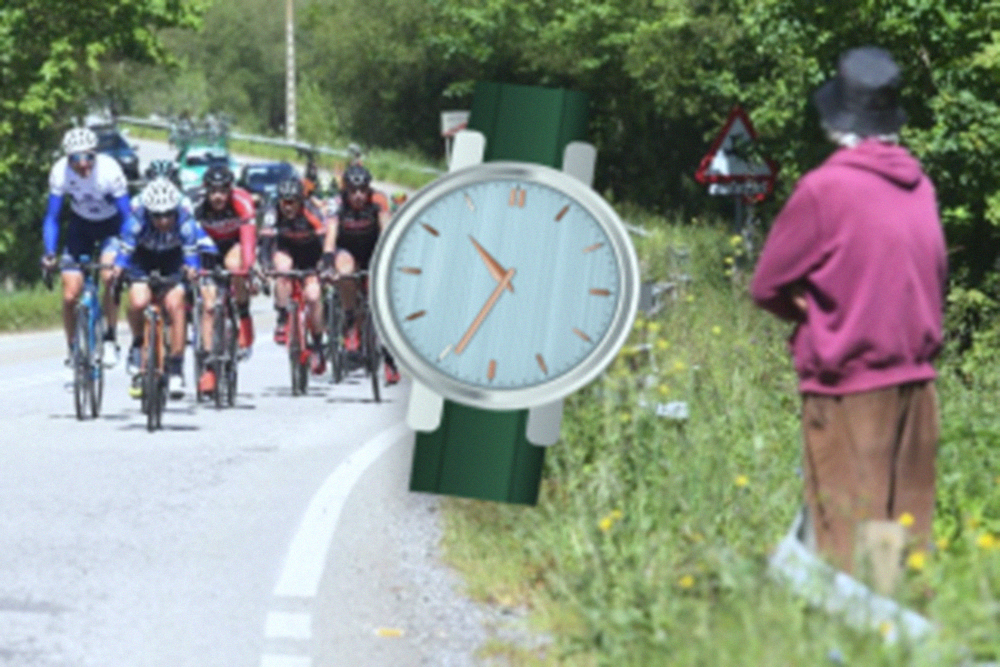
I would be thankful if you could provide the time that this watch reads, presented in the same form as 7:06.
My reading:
10:34
